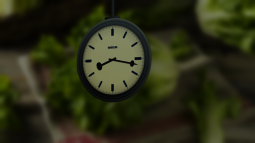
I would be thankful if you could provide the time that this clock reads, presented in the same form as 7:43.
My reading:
8:17
